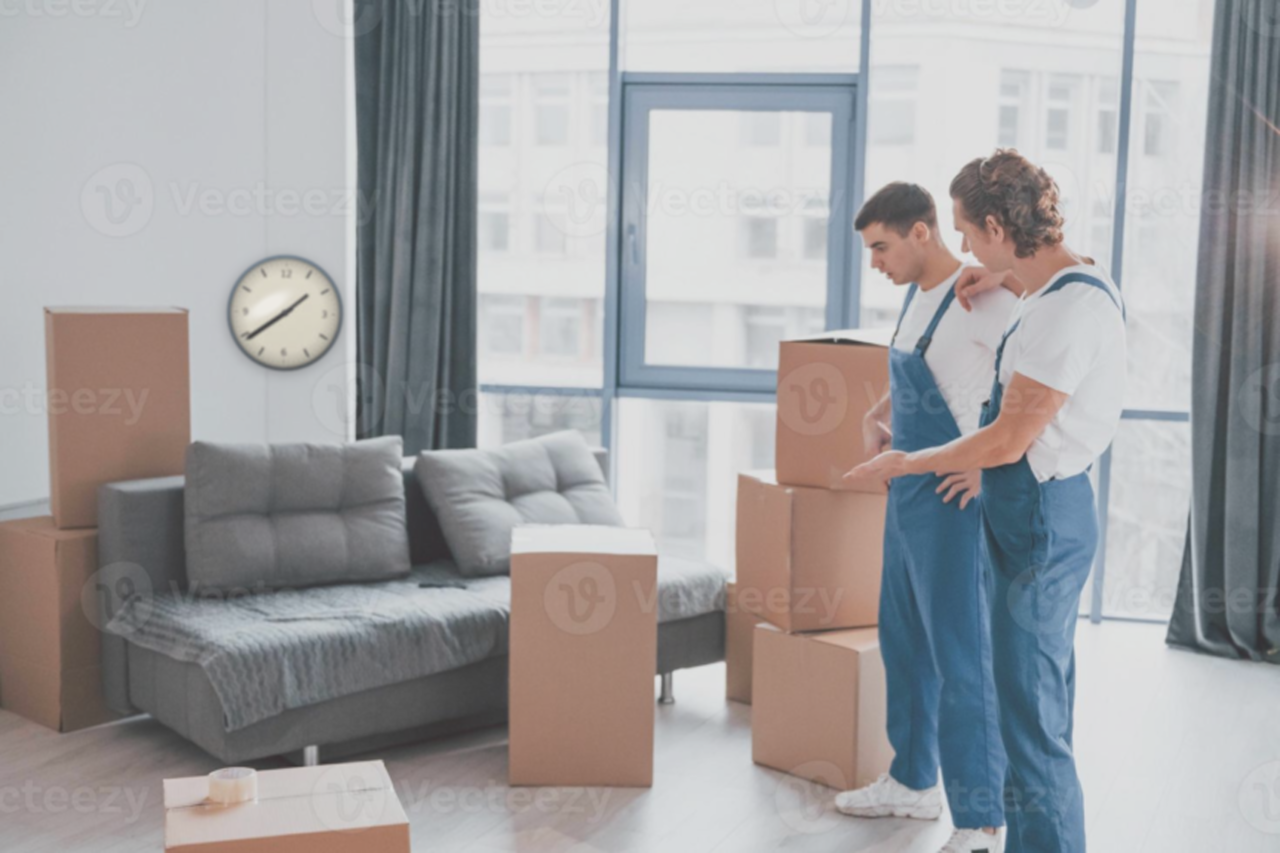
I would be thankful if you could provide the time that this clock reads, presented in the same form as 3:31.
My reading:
1:39
